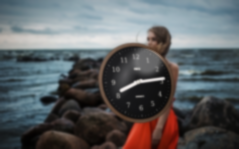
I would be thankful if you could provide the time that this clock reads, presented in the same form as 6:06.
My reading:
8:14
